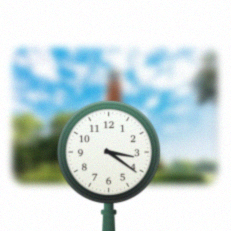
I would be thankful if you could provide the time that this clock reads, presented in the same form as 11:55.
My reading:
3:21
